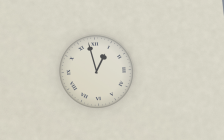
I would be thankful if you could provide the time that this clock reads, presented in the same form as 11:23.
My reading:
12:58
